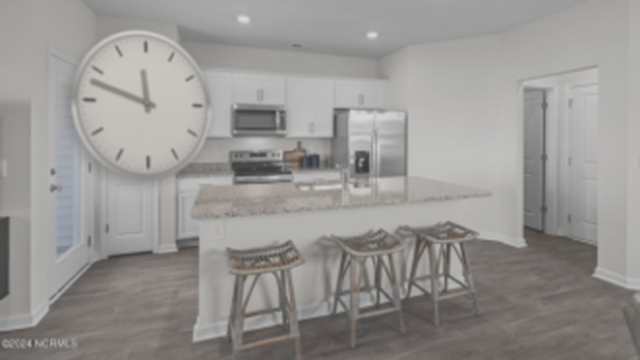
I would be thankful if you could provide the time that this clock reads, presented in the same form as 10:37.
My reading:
11:48
